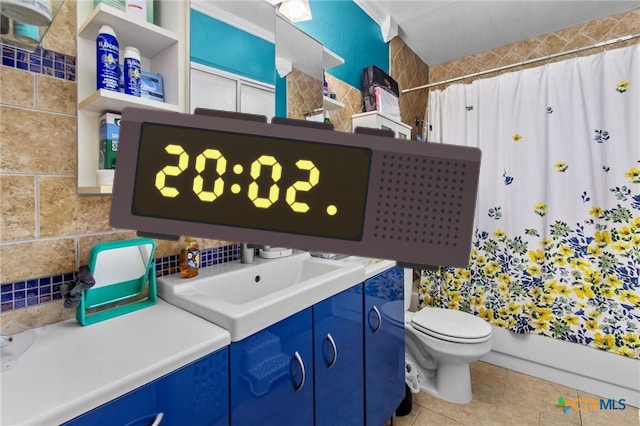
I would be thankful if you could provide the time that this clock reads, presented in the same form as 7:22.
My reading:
20:02
